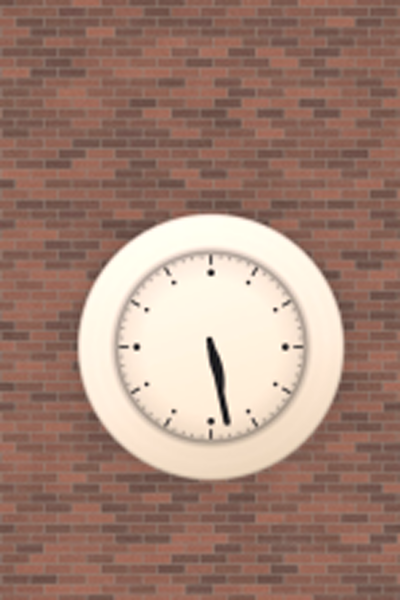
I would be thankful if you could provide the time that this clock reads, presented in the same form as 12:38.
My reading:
5:28
